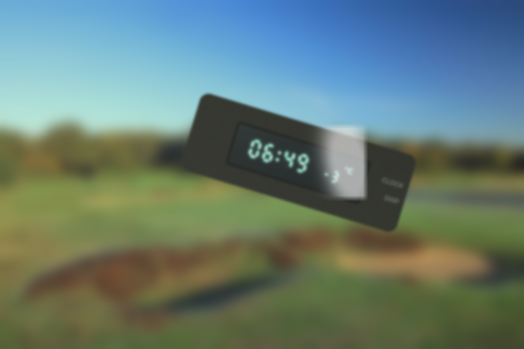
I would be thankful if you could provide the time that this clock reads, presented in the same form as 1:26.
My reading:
6:49
